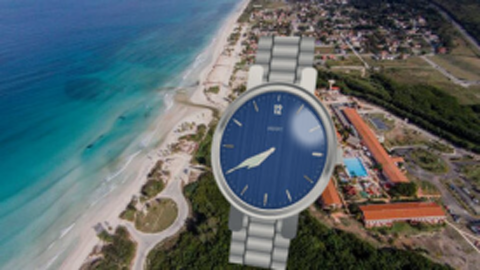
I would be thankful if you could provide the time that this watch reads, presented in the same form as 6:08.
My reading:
7:40
